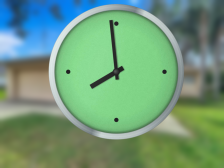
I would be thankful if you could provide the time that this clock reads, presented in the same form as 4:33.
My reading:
7:59
